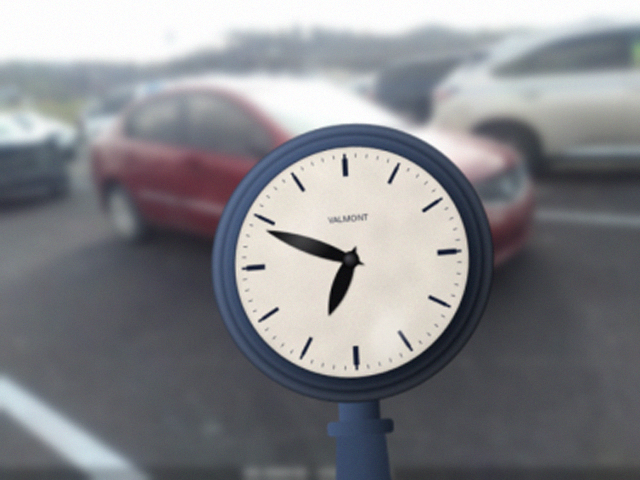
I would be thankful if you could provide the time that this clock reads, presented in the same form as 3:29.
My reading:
6:49
